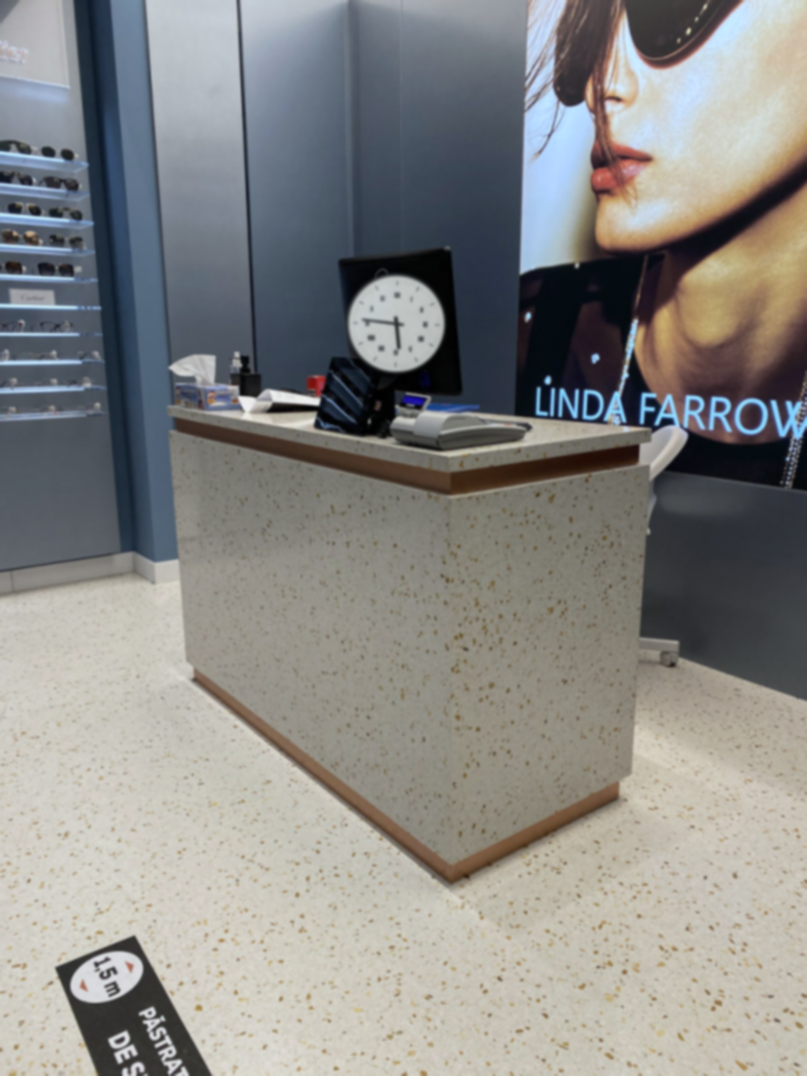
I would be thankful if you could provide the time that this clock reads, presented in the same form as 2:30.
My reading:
5:46
